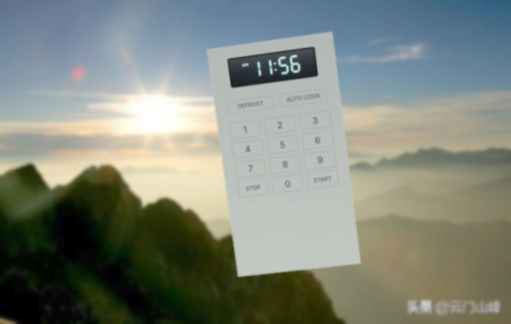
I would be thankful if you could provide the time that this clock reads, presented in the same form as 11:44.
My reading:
11:56
